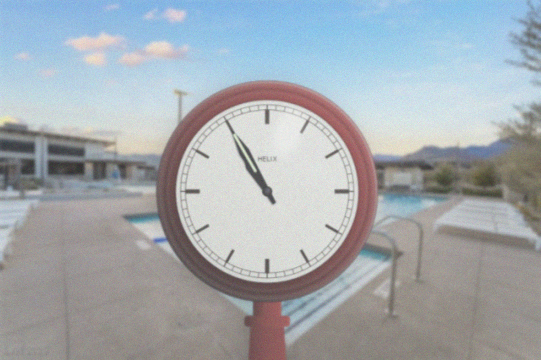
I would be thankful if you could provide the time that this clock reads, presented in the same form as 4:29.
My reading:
10:55
